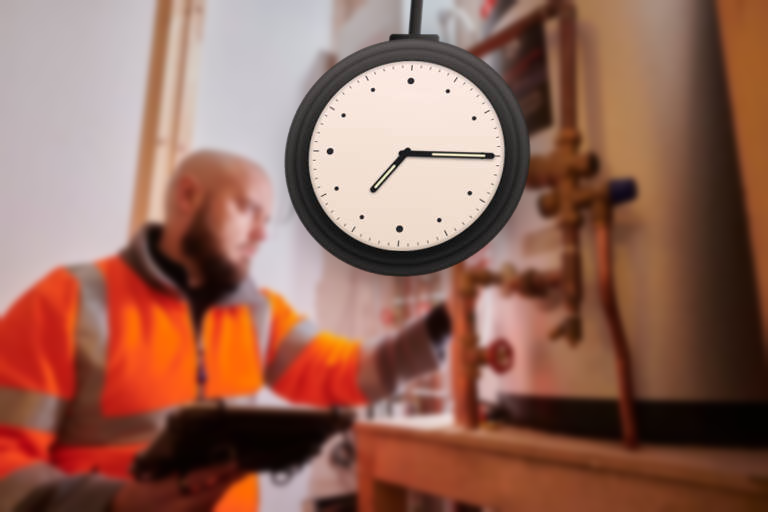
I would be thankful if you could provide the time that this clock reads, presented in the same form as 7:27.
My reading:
7:15
